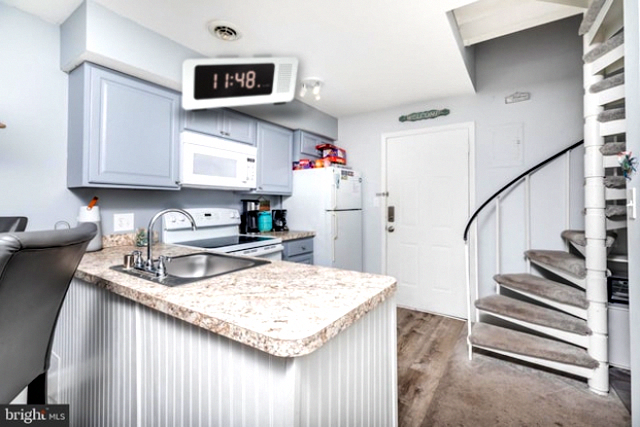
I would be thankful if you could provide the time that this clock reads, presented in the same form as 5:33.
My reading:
11:48
